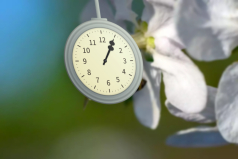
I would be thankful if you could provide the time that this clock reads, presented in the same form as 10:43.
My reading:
1:05
